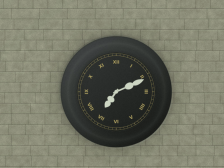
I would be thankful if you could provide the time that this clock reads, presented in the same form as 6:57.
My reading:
7:11
